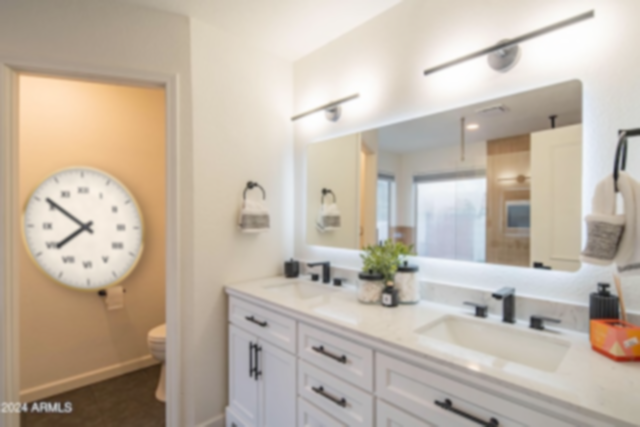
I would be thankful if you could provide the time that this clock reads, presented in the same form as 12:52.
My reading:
7:51
